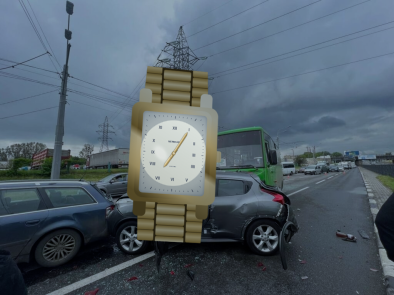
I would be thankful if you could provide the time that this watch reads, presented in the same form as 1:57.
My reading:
7:05
